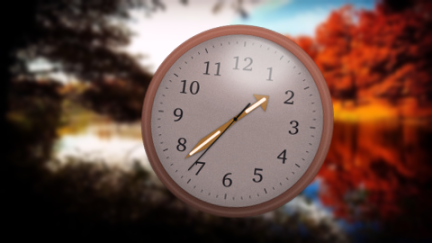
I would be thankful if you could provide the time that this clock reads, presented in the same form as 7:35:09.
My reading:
1:37:36
